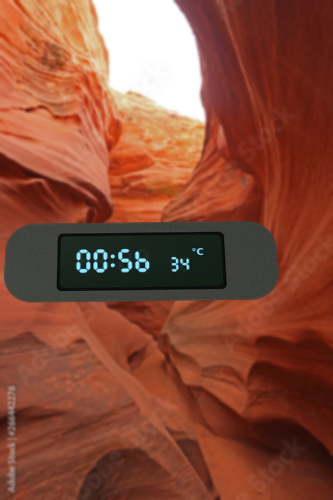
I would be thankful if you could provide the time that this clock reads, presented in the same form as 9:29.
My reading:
0:56
